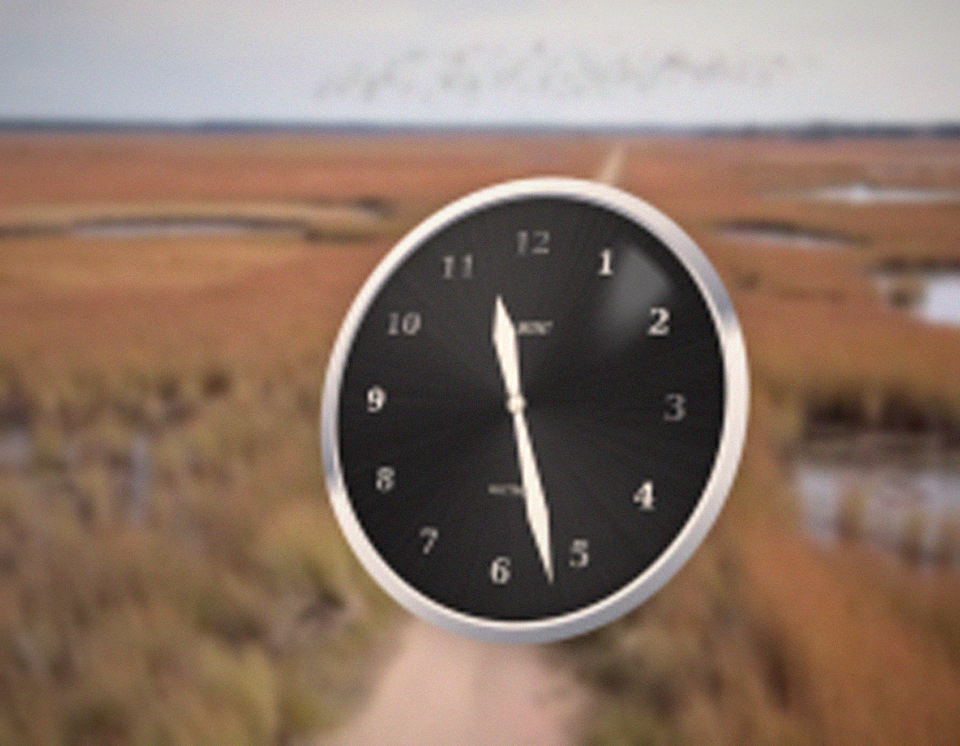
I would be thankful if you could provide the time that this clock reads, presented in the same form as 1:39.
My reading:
11:27
